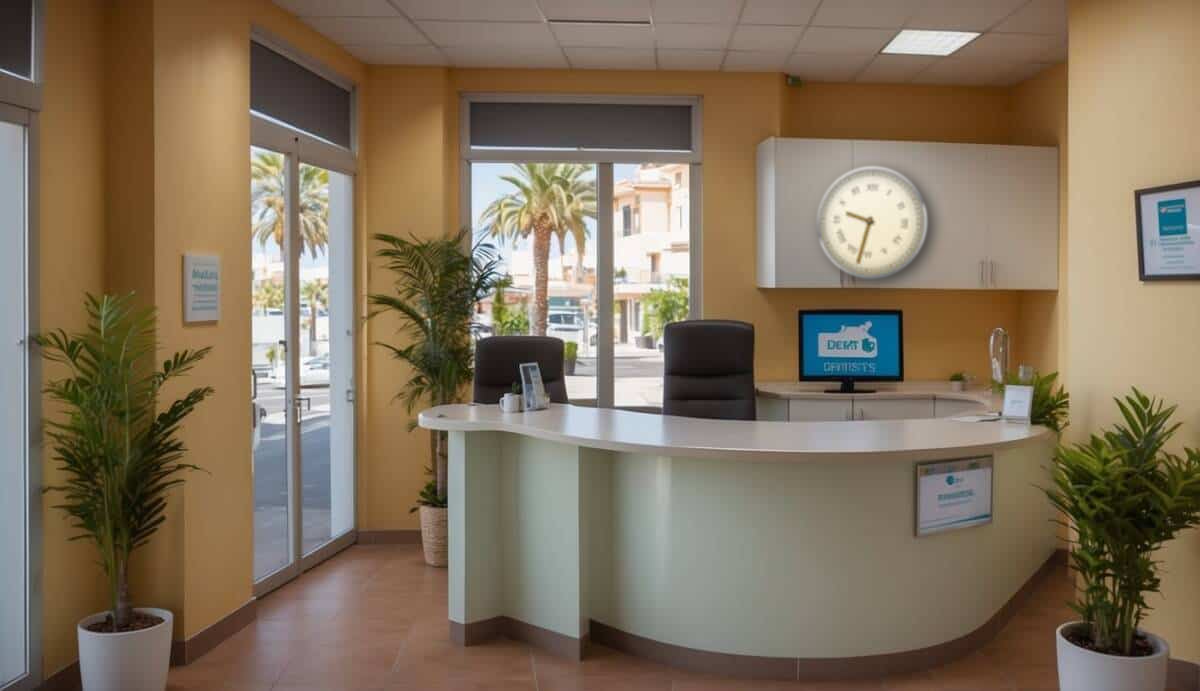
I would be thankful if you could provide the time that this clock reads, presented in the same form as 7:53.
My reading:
9:32
